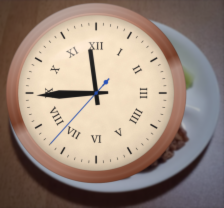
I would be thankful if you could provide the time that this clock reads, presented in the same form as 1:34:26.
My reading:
11:44:37
